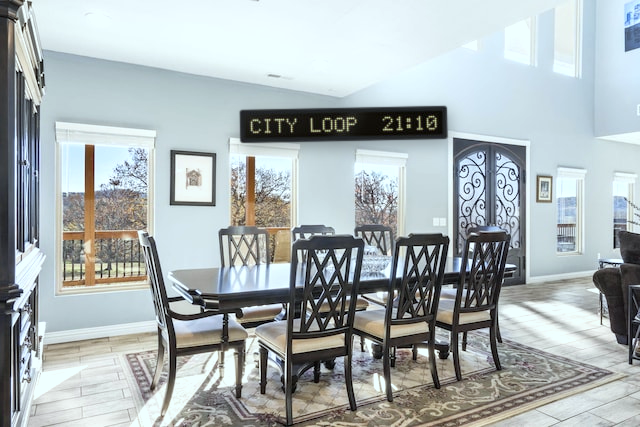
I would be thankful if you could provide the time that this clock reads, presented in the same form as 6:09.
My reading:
21:10
